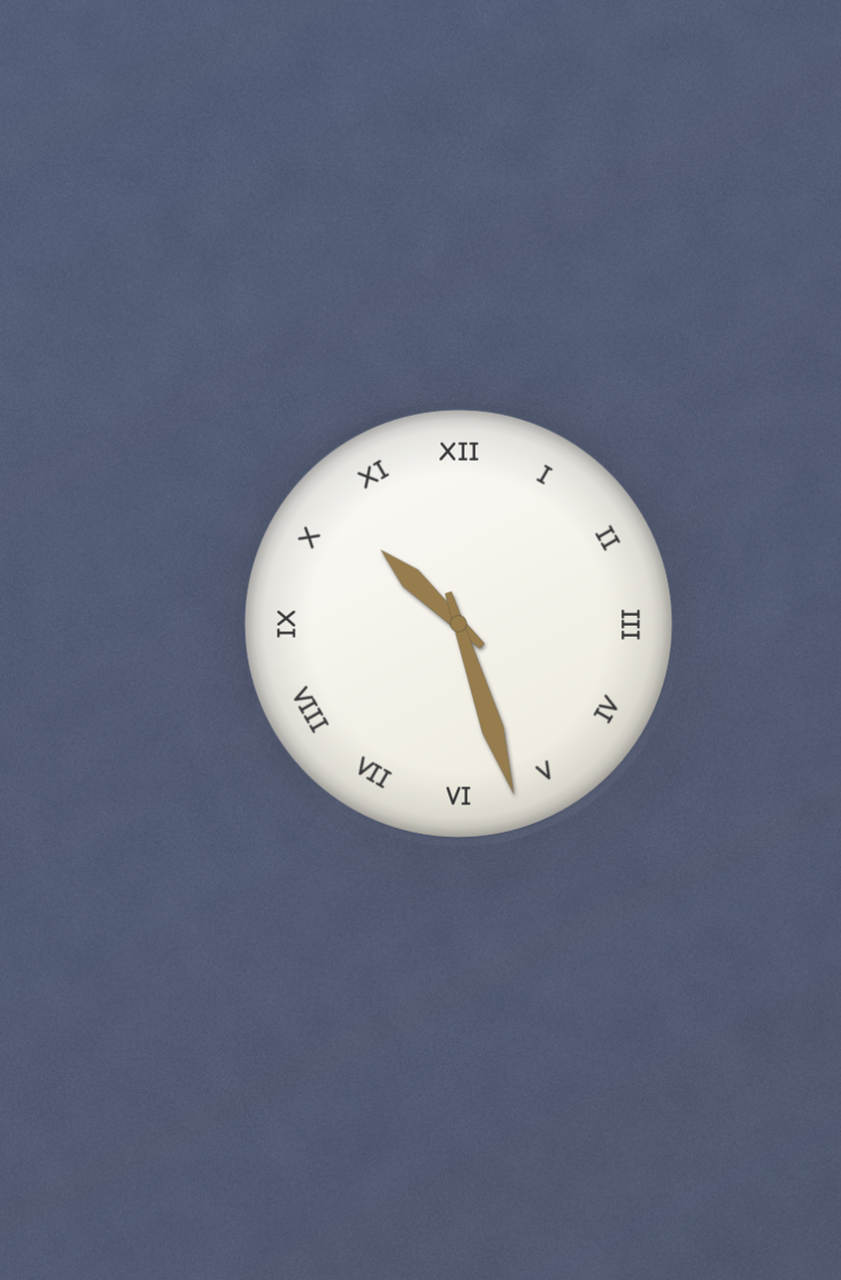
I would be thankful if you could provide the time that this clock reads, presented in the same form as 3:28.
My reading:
10:27
